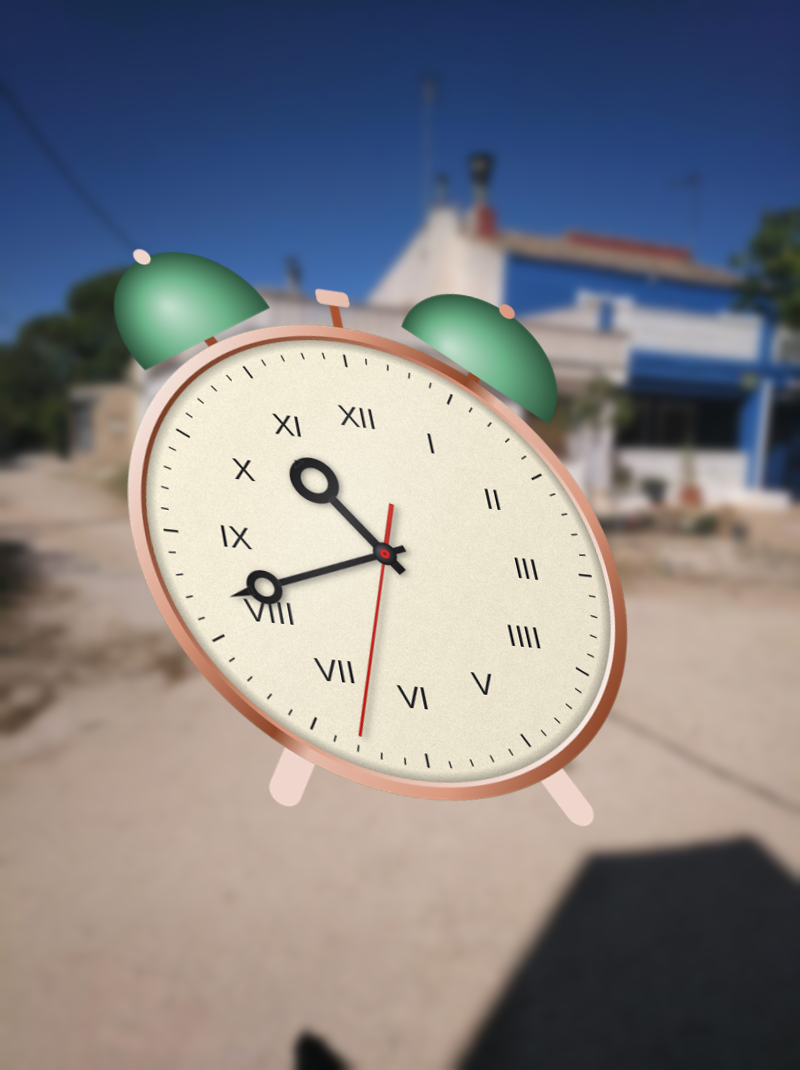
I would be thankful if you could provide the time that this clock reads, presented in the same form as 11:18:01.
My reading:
10:41:33
